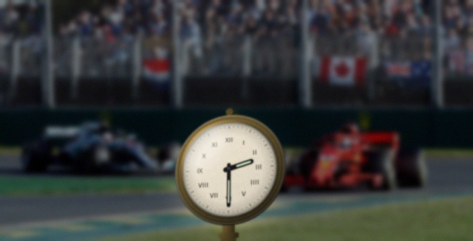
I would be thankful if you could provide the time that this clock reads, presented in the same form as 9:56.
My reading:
2:30
